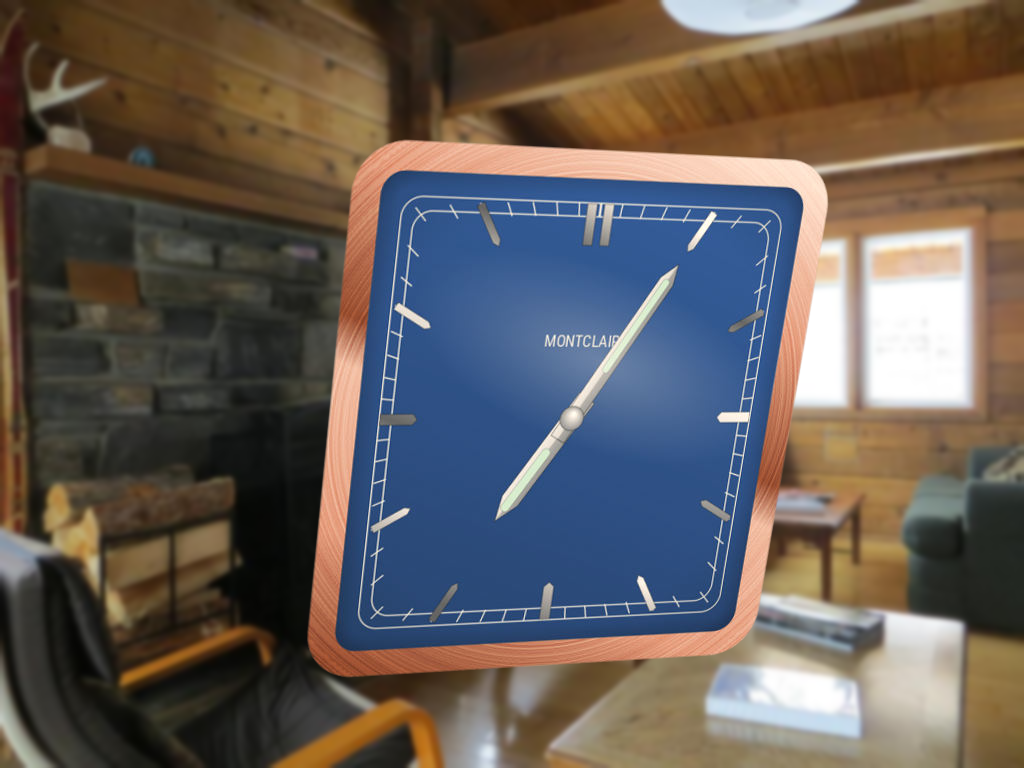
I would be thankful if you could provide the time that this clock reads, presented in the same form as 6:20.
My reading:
7:05
